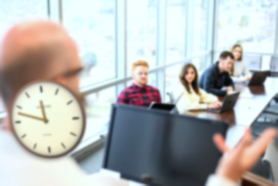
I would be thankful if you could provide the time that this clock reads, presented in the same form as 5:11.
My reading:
11:48
